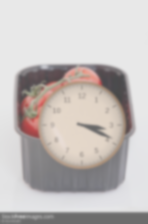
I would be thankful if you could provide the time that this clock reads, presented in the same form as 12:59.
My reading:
3:19
